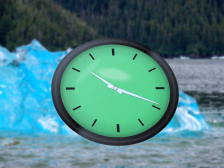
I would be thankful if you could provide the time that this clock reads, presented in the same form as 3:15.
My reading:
10:19
